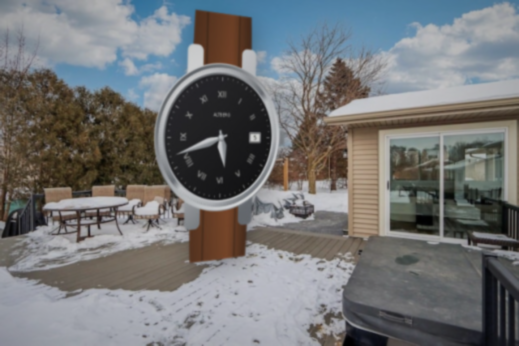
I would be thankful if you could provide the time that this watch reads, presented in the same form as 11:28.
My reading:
5:42
